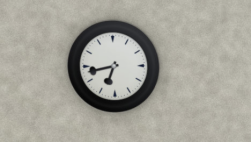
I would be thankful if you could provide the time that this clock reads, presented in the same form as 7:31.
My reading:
6:43
